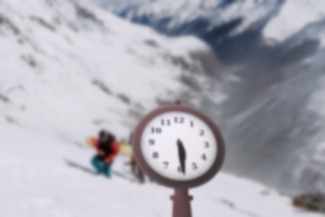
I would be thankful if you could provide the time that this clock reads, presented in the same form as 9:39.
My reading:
5:29
